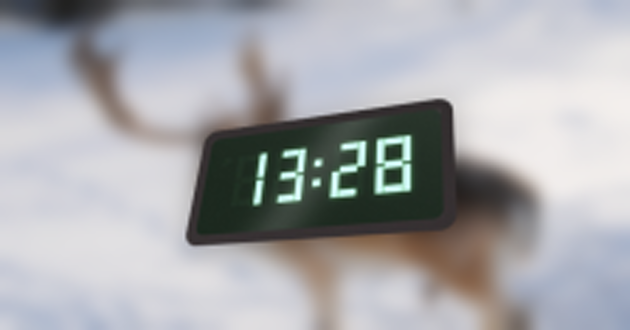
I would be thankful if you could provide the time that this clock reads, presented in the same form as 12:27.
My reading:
13:28
